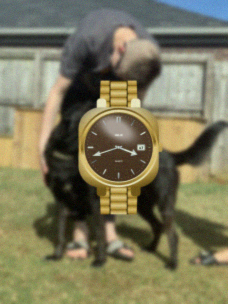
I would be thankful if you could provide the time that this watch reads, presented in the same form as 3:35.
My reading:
3:42
